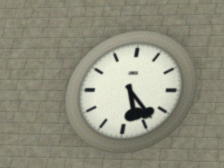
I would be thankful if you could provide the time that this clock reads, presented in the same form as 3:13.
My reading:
5:23
